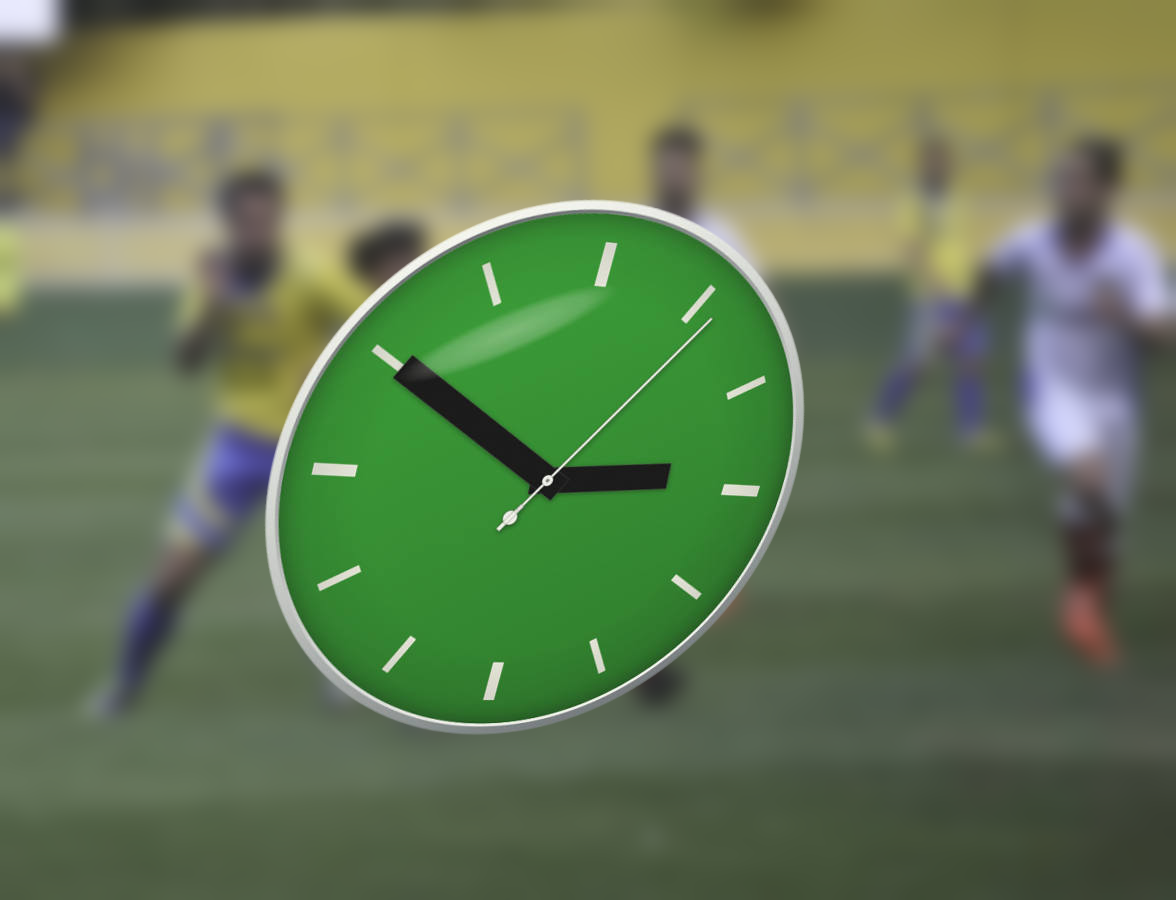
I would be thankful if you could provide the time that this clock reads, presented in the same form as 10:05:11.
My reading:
2:50:06
